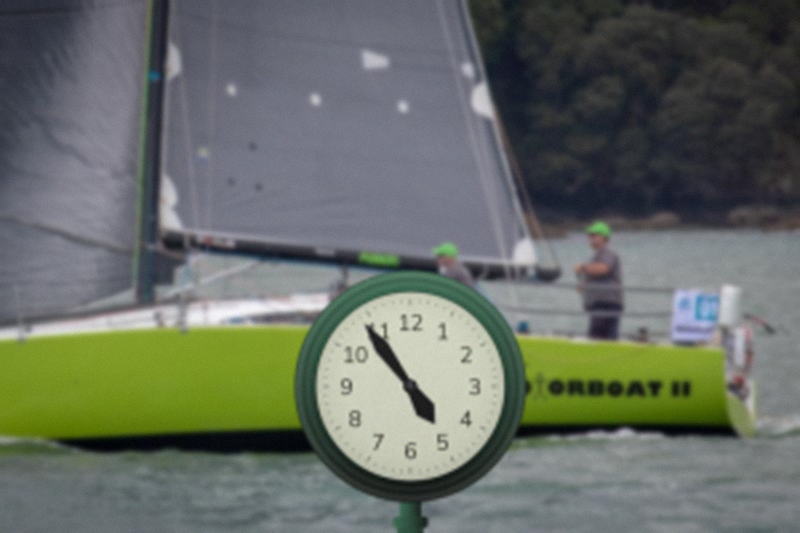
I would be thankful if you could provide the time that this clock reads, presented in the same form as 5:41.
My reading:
4:54
